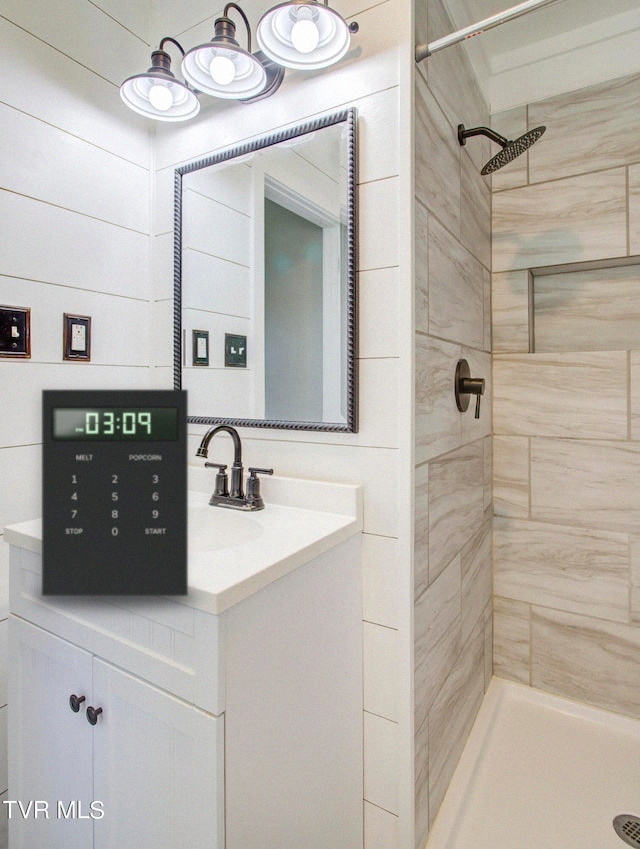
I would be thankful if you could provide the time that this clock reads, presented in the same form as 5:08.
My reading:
3:09
